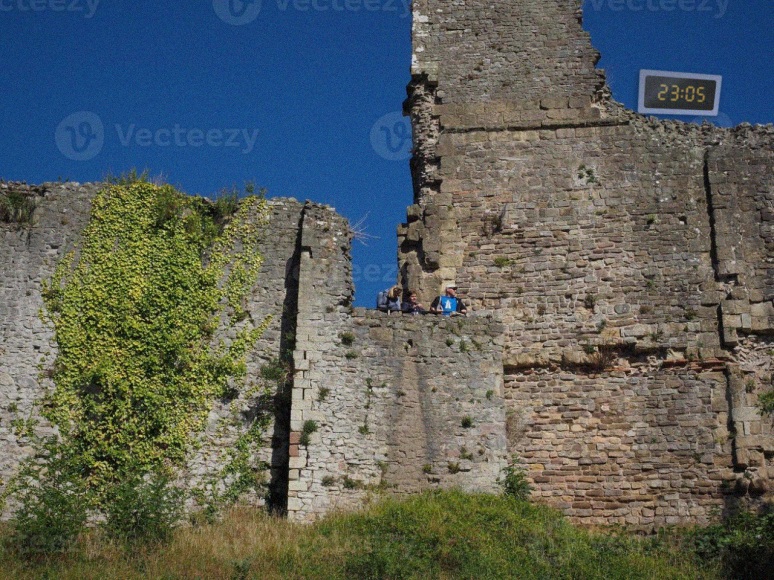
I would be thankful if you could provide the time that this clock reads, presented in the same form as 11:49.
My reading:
23:05
